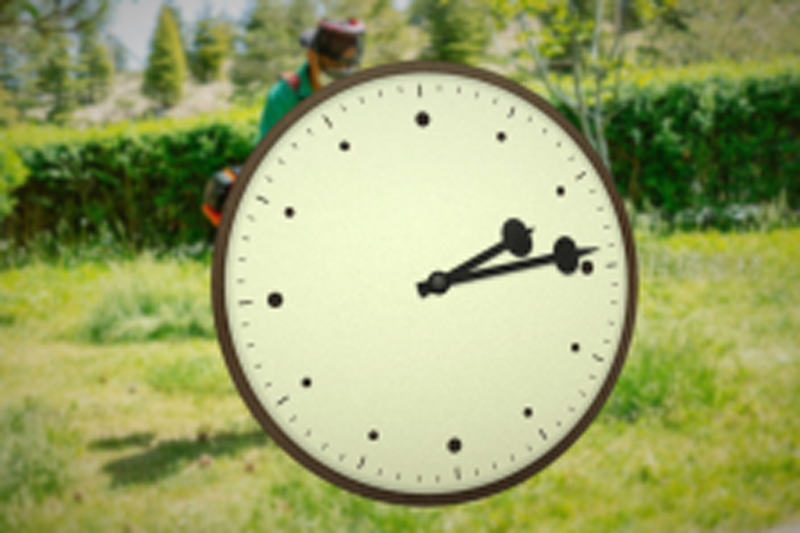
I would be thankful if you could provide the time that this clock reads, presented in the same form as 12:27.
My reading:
2:14
